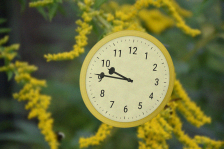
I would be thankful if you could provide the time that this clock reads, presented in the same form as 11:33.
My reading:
9:46
